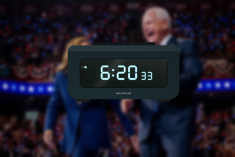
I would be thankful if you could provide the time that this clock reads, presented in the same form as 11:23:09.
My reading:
6:20:33
